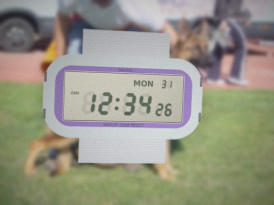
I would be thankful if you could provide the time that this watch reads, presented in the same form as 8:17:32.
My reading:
12:34:26
